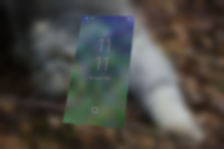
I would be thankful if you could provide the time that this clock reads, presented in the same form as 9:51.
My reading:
11:11
